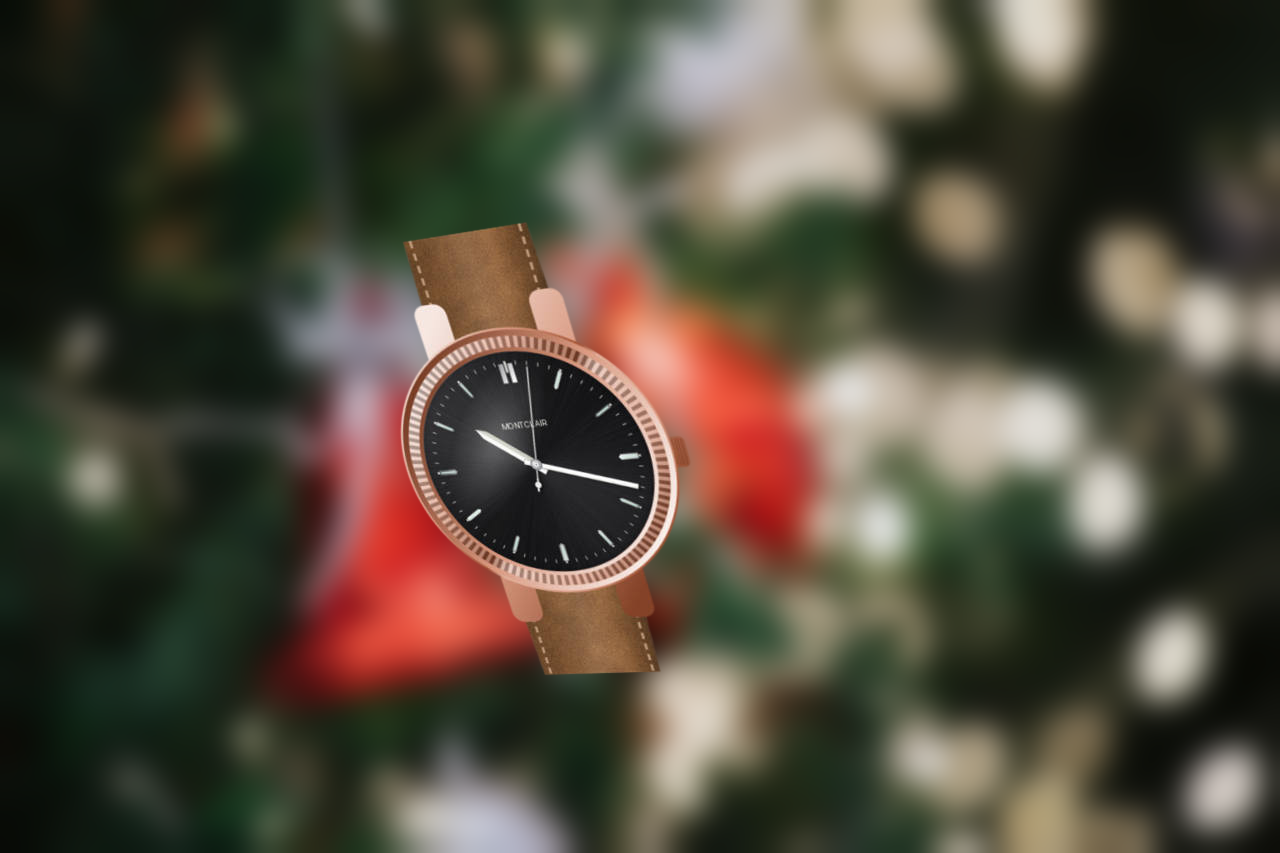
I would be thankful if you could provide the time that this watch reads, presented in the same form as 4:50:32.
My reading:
10:18:02
